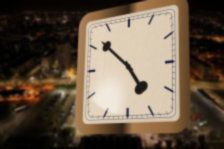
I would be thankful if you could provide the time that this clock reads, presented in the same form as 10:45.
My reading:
4:52
